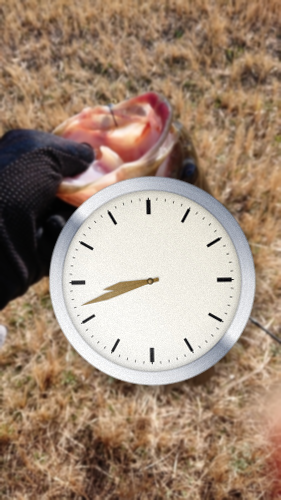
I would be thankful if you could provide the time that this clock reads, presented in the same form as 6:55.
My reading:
8:42
